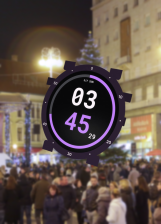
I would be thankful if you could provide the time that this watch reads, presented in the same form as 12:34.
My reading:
3:45
